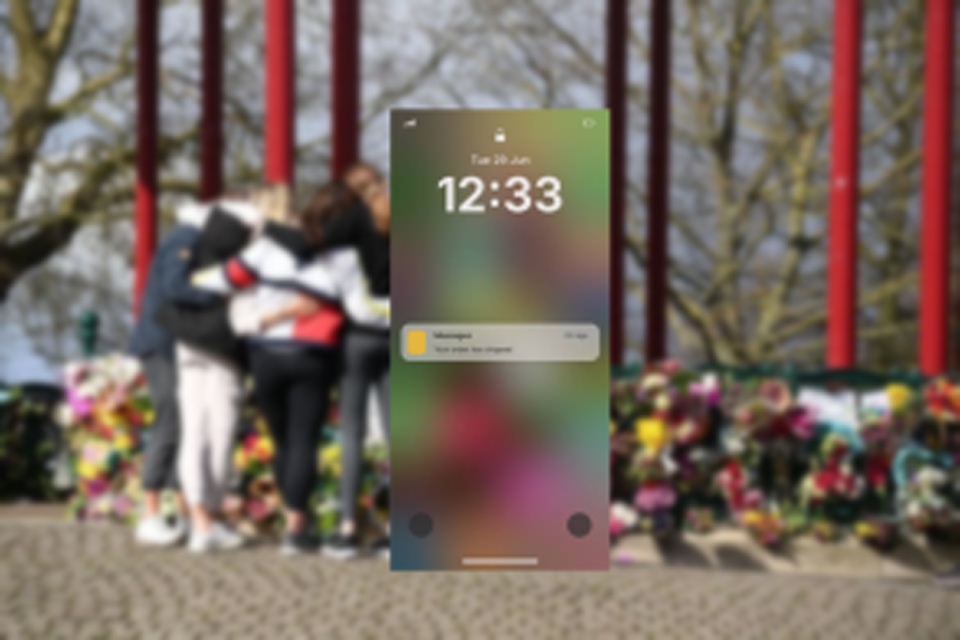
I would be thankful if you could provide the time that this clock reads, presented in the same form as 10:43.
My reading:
12:33
